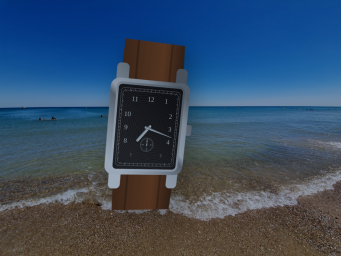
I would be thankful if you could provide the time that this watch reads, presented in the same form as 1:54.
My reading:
7:18
